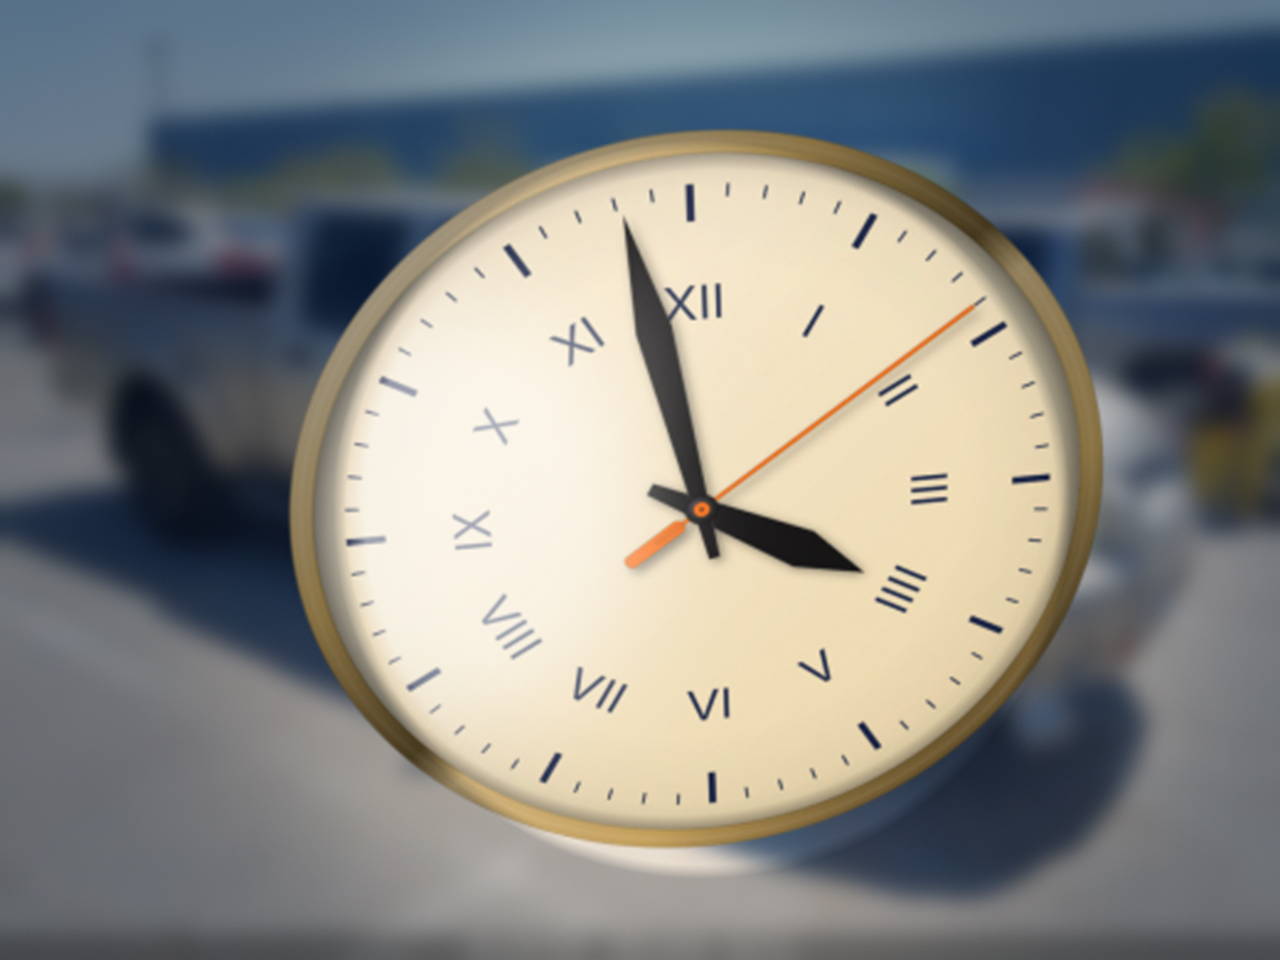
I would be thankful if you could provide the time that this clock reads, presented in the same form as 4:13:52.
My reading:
3:58:09
